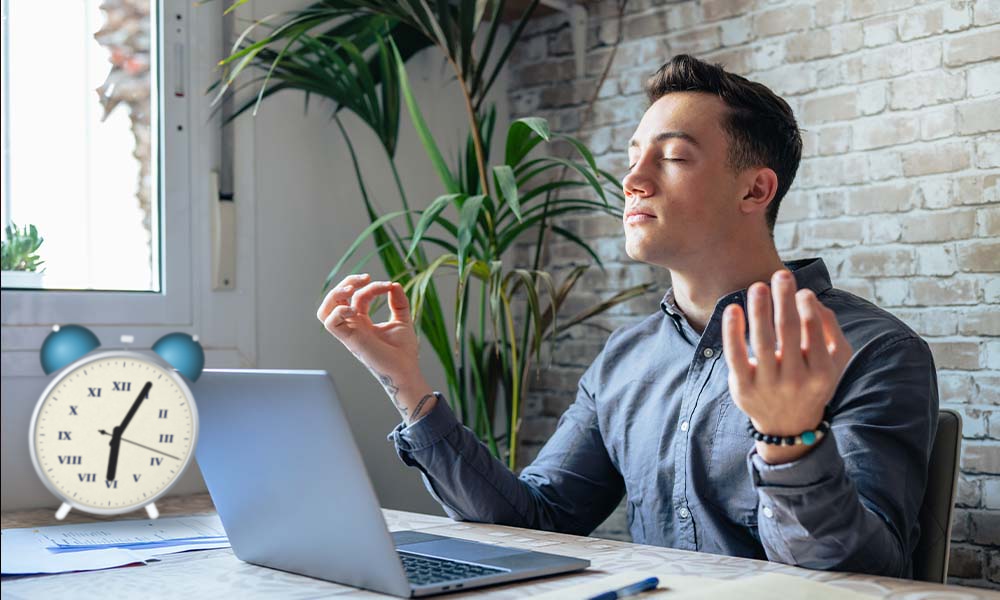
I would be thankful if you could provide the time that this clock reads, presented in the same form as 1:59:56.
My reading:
6:04:18
